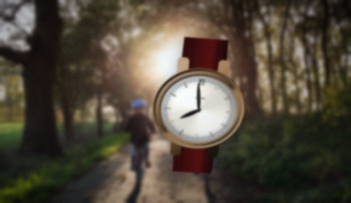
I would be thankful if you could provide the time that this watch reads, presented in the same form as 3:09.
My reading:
7:59
